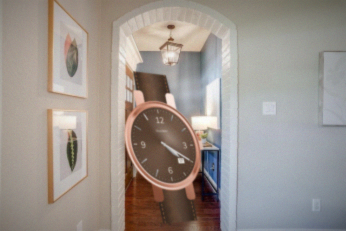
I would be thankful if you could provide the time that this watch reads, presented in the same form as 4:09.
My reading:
4:20
